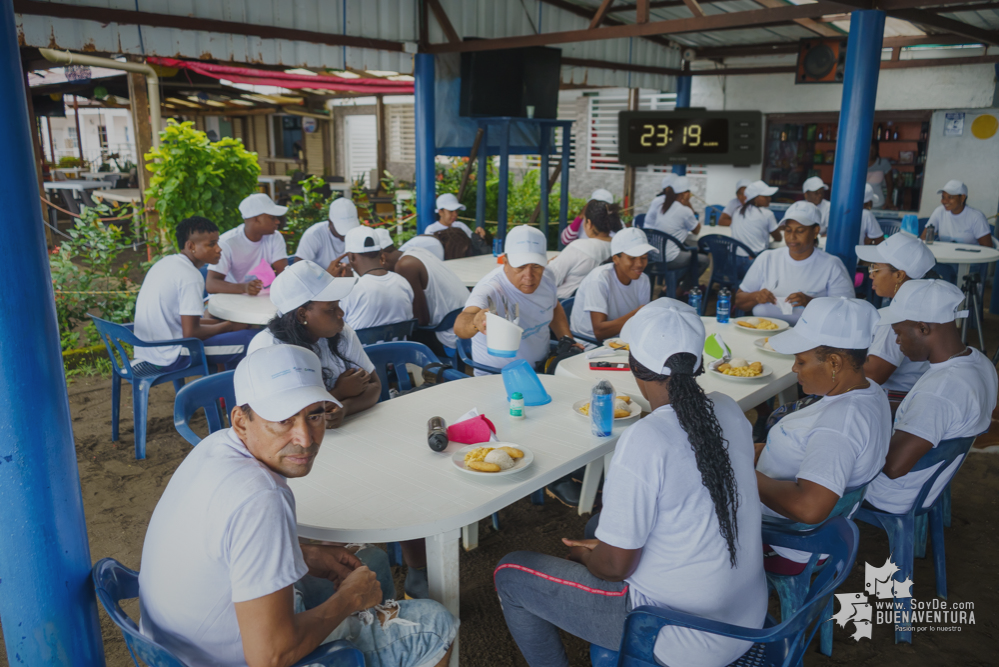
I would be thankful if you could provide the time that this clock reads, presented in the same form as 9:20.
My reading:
23:19
